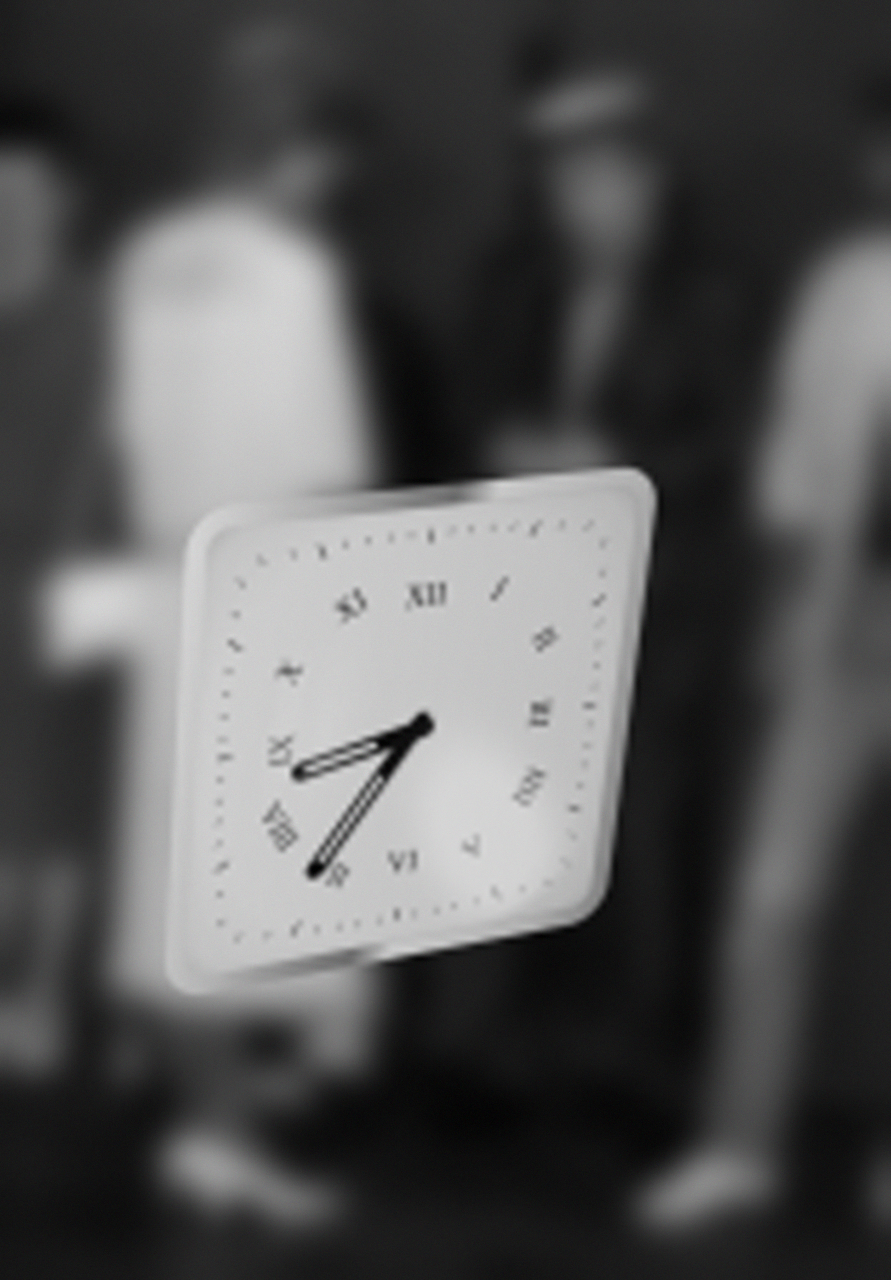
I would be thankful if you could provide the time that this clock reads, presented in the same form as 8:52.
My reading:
8:36
